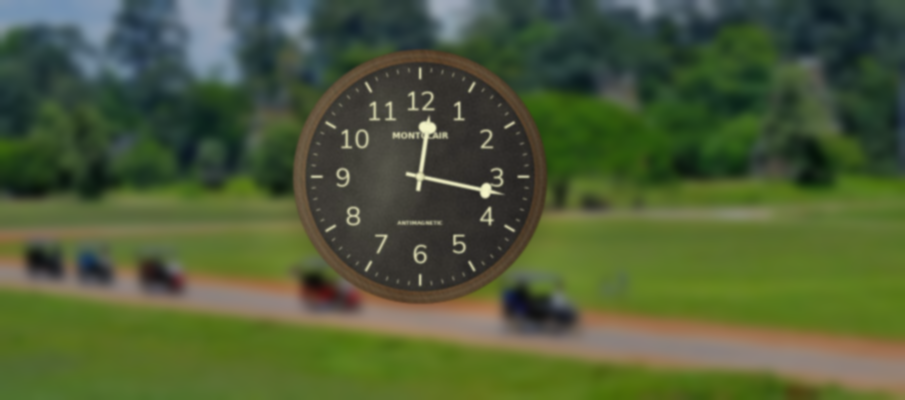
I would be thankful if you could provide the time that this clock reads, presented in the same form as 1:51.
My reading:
12:17
